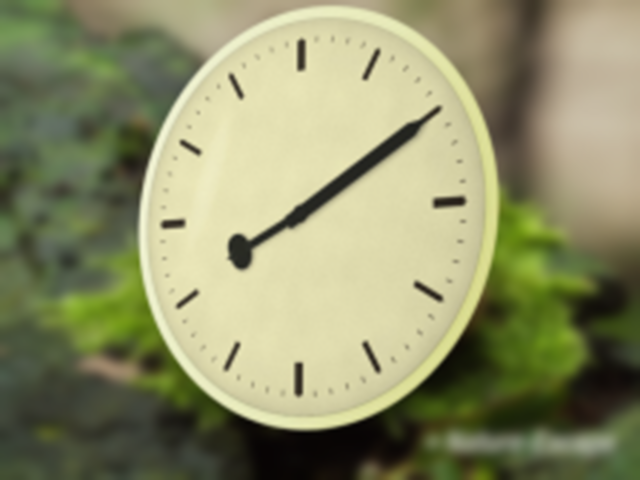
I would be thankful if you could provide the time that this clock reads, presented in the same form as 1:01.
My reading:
8:10
